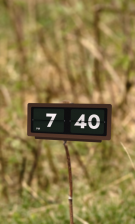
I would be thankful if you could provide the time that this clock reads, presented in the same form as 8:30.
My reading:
7:40
